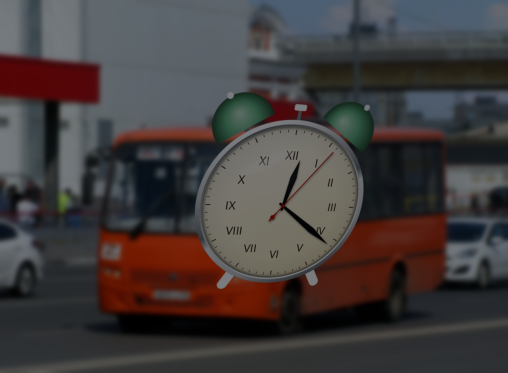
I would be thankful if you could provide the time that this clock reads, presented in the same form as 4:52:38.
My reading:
12:21:06
